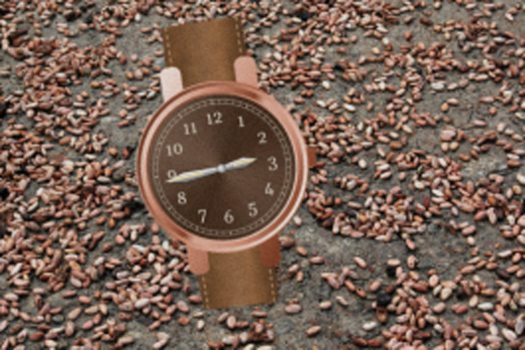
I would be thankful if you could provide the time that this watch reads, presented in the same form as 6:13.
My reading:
2:44
